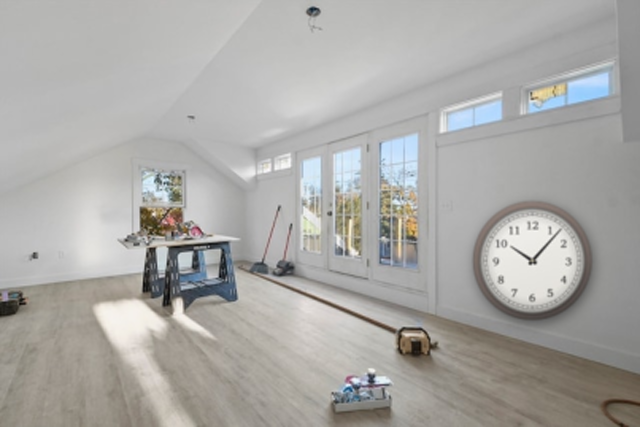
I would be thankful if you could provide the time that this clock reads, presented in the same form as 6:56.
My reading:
10:07
